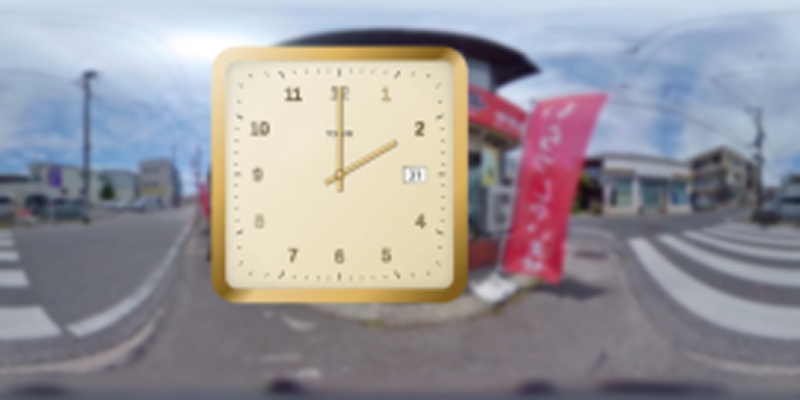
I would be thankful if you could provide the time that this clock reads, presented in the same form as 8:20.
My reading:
2:00
